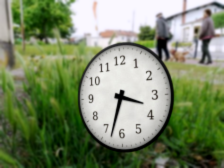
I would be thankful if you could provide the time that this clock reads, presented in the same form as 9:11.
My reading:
3:33
